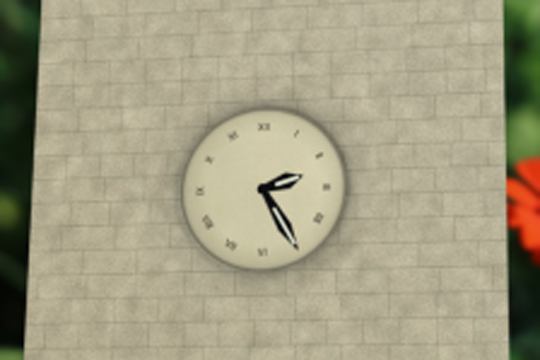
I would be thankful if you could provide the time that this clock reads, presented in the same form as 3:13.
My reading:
2:25
